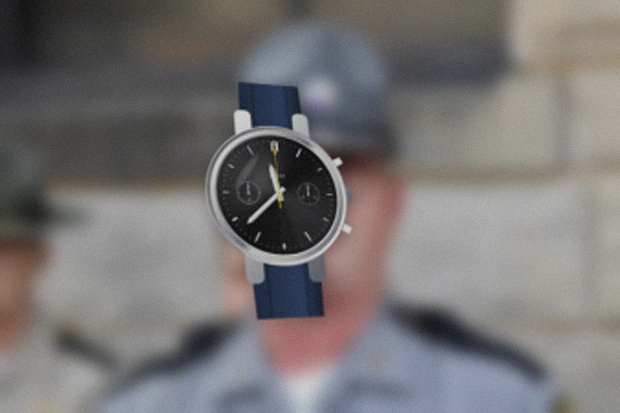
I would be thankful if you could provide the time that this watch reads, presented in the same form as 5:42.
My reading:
11:38
